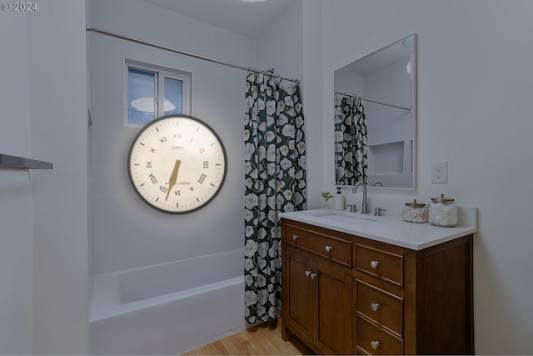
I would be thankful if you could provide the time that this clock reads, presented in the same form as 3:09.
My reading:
6:33
